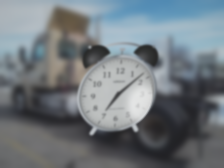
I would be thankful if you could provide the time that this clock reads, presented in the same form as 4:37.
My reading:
7:08
